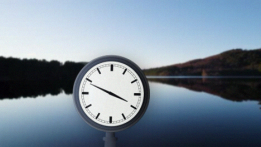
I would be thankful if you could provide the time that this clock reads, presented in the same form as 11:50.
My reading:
3:49
